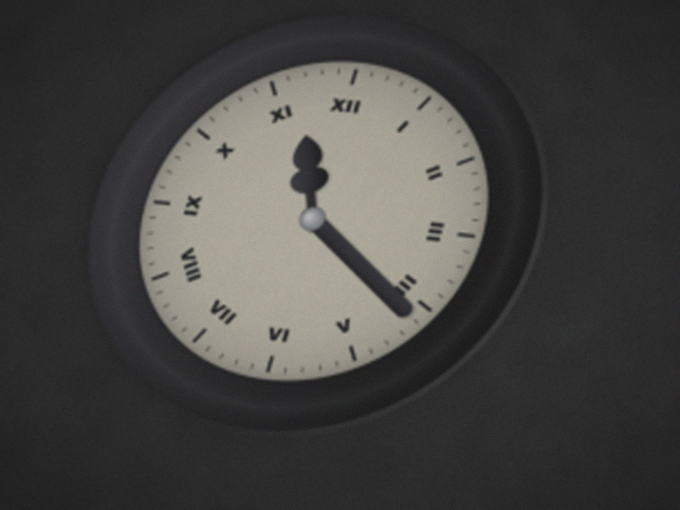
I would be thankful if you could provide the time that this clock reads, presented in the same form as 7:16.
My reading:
11:21
